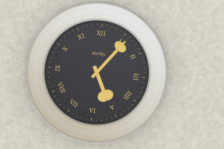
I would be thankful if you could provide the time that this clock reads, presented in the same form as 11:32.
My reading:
5:06
